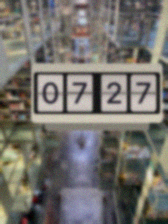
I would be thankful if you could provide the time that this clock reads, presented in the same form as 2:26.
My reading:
7:27
